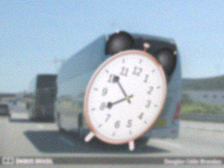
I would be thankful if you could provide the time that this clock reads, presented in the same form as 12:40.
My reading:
7:51
